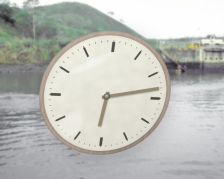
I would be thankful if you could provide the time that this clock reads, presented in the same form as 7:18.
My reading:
6:13
